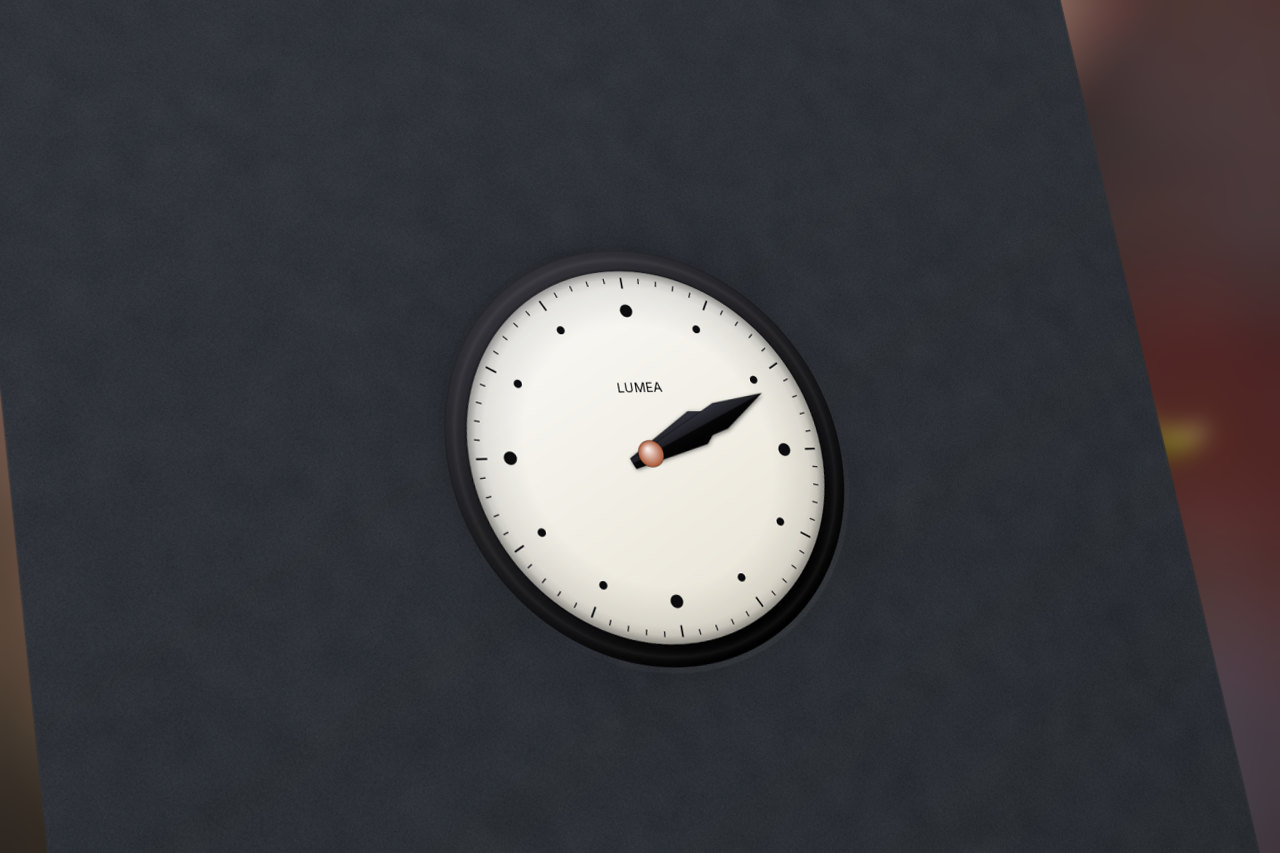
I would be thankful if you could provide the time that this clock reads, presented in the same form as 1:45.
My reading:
2:11
